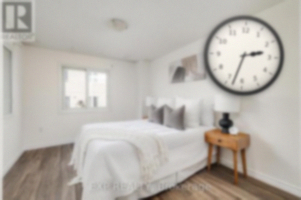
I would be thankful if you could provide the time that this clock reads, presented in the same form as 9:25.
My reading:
2:33
